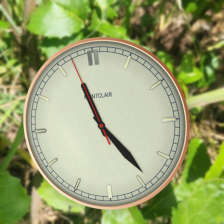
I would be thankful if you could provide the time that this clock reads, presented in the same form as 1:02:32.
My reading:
11:23:57
